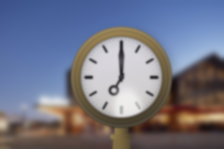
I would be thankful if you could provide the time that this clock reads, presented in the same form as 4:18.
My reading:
7:00
